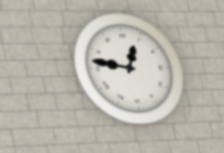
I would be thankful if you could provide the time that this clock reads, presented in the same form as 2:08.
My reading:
12:47
